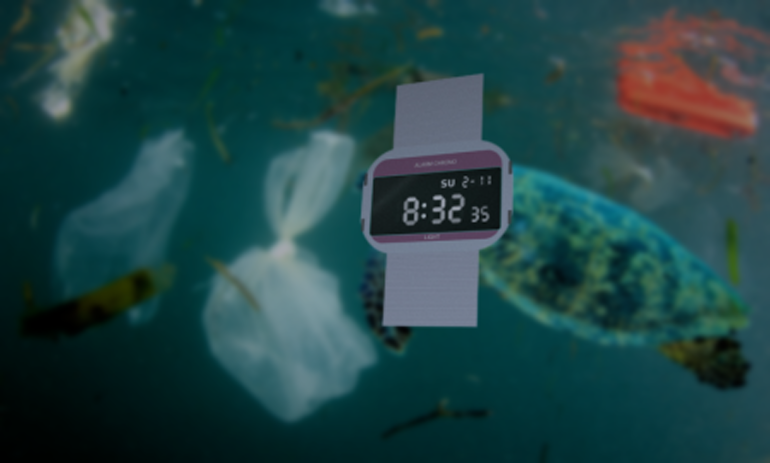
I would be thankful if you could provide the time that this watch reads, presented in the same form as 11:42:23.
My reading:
8:32:35
